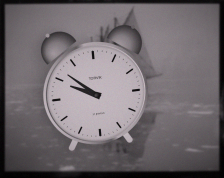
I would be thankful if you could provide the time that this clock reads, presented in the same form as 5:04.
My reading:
9:52
